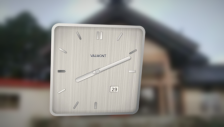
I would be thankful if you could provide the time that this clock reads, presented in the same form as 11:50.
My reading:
8:11
